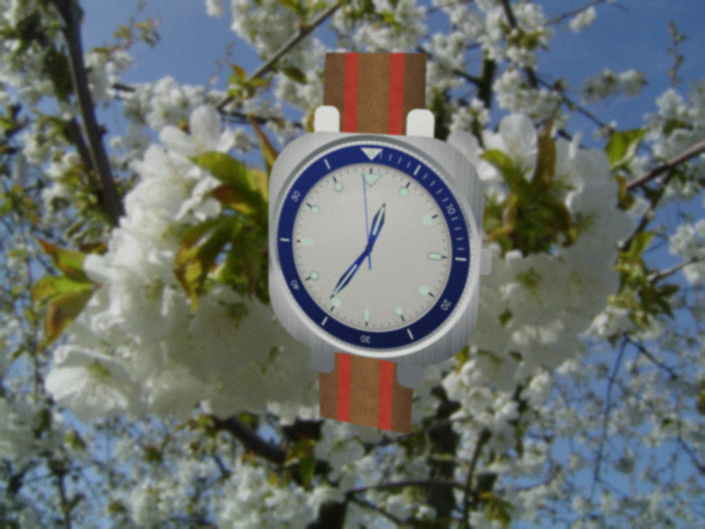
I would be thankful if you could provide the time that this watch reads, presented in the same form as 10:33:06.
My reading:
12:35:59
